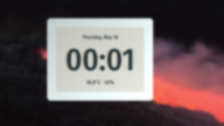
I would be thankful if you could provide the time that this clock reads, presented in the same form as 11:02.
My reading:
0:01
